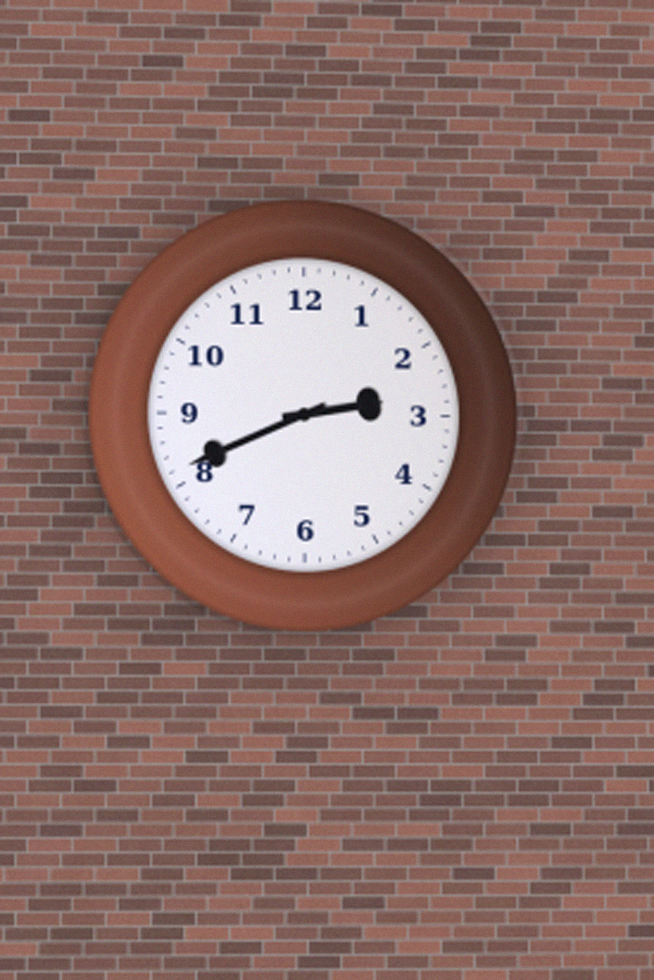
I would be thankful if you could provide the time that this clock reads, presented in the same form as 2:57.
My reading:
2:41
